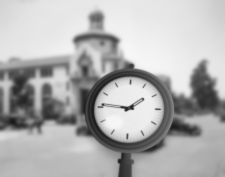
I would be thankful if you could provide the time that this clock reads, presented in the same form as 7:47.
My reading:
1:46
